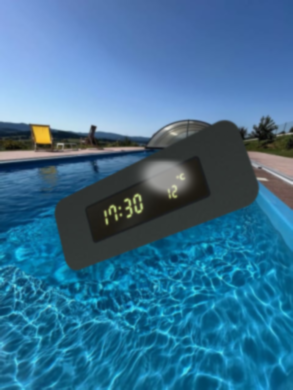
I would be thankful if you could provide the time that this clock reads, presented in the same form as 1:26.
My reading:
17:30
